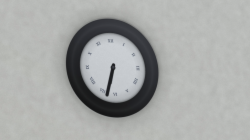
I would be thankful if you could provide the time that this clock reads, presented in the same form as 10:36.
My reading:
6:33
